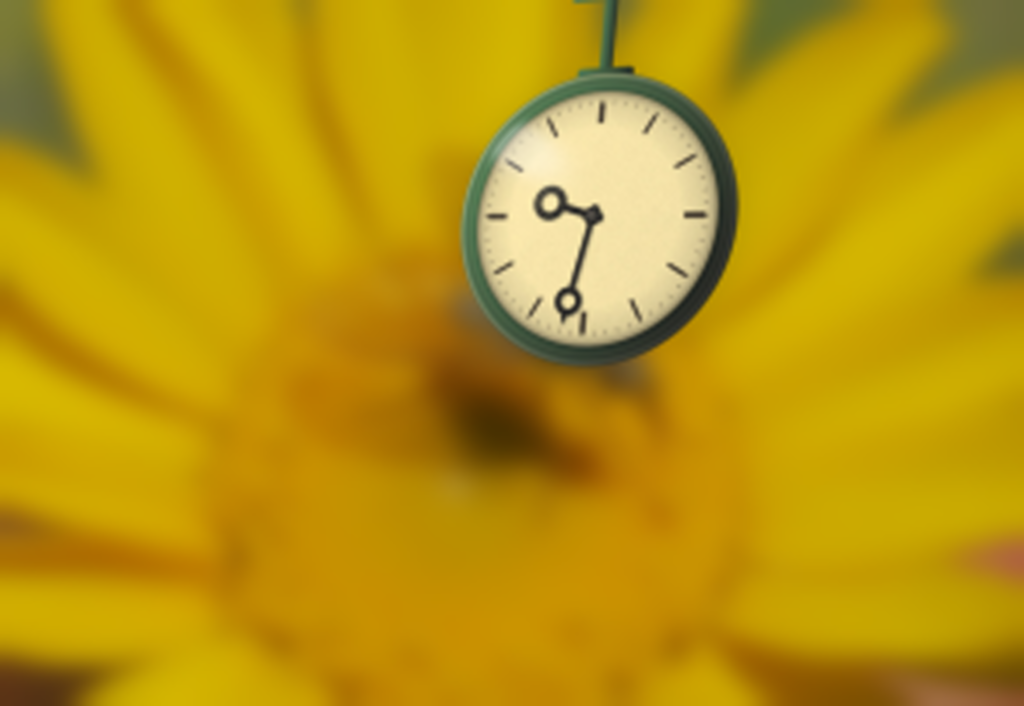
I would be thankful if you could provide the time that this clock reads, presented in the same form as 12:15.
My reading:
9:32
